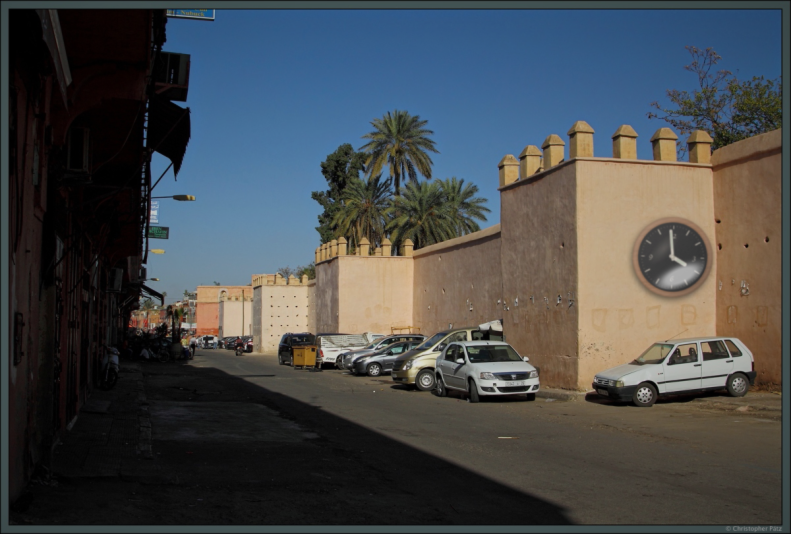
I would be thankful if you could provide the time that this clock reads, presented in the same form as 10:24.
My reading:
3:59
